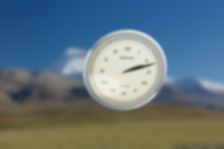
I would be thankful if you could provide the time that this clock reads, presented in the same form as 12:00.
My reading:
2:12
